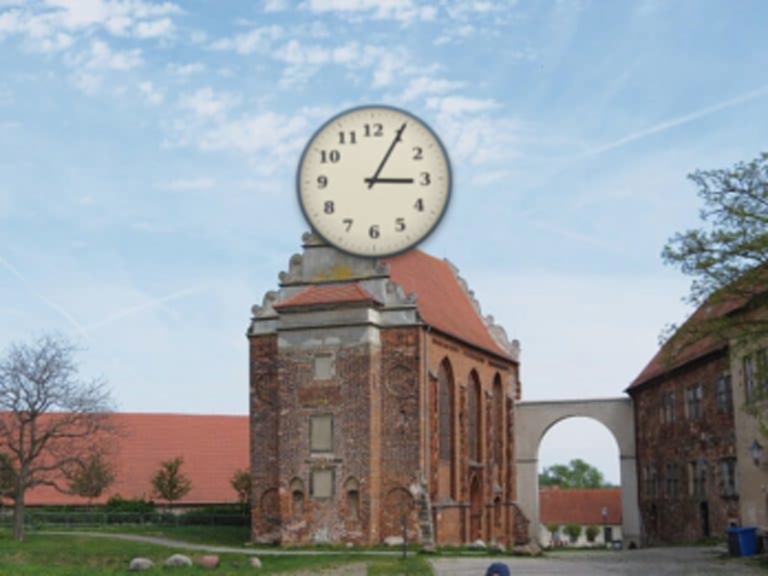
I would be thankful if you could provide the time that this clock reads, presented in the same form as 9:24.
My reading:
3:05
